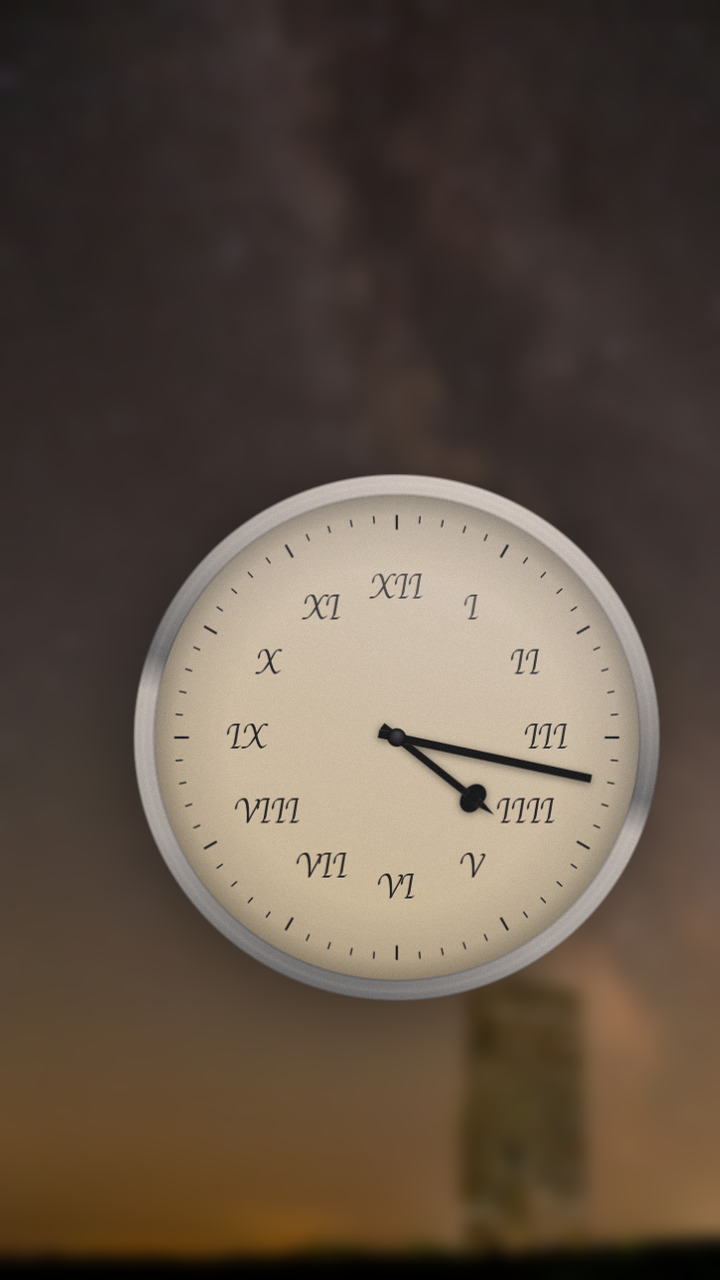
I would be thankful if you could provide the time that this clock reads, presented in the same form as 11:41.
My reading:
4:17
